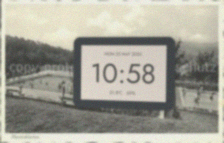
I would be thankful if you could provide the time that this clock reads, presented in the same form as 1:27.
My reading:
10:58
